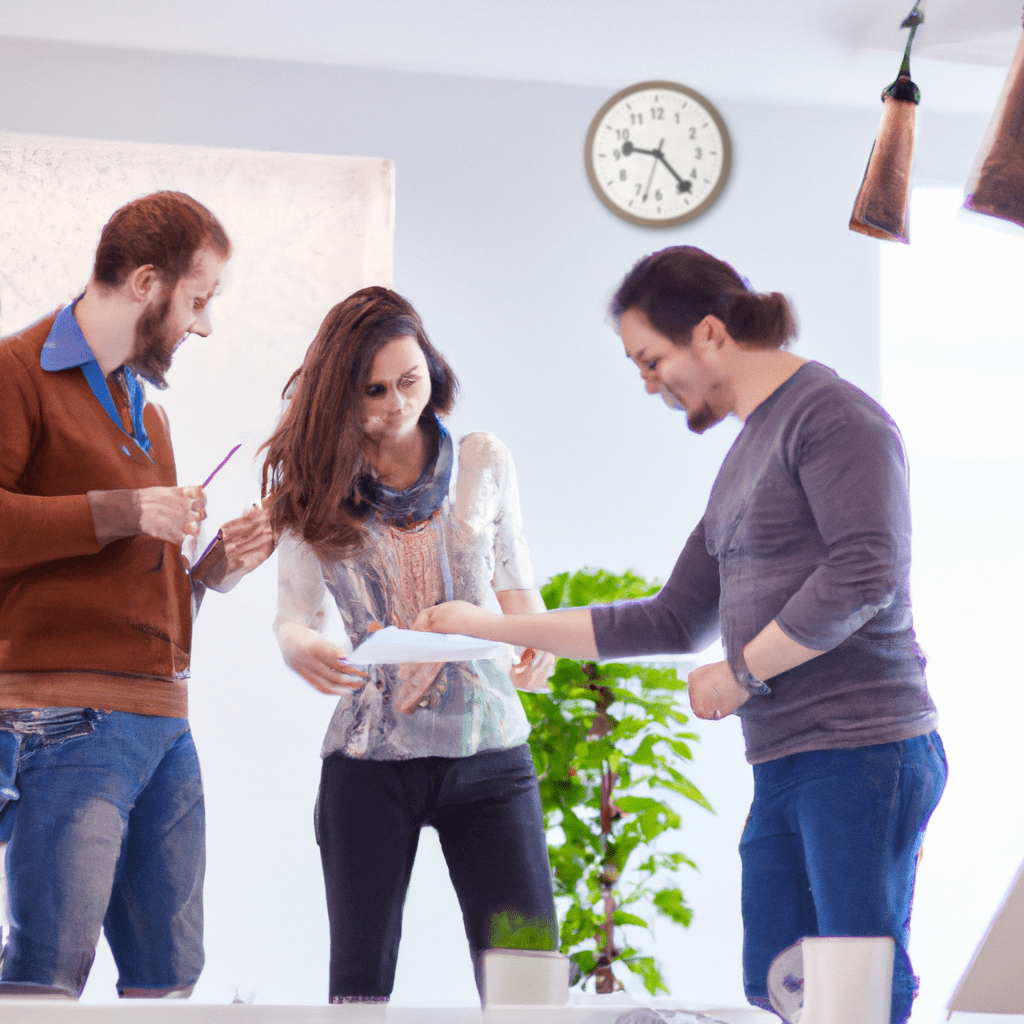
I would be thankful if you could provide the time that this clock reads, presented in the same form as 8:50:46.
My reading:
9:23:33
